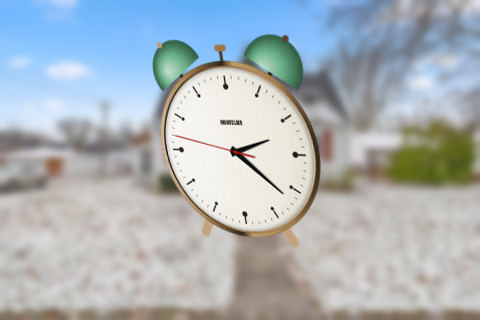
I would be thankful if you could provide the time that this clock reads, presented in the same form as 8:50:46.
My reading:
2:21:47
